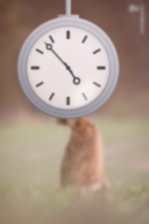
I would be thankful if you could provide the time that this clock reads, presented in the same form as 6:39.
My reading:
4:53
